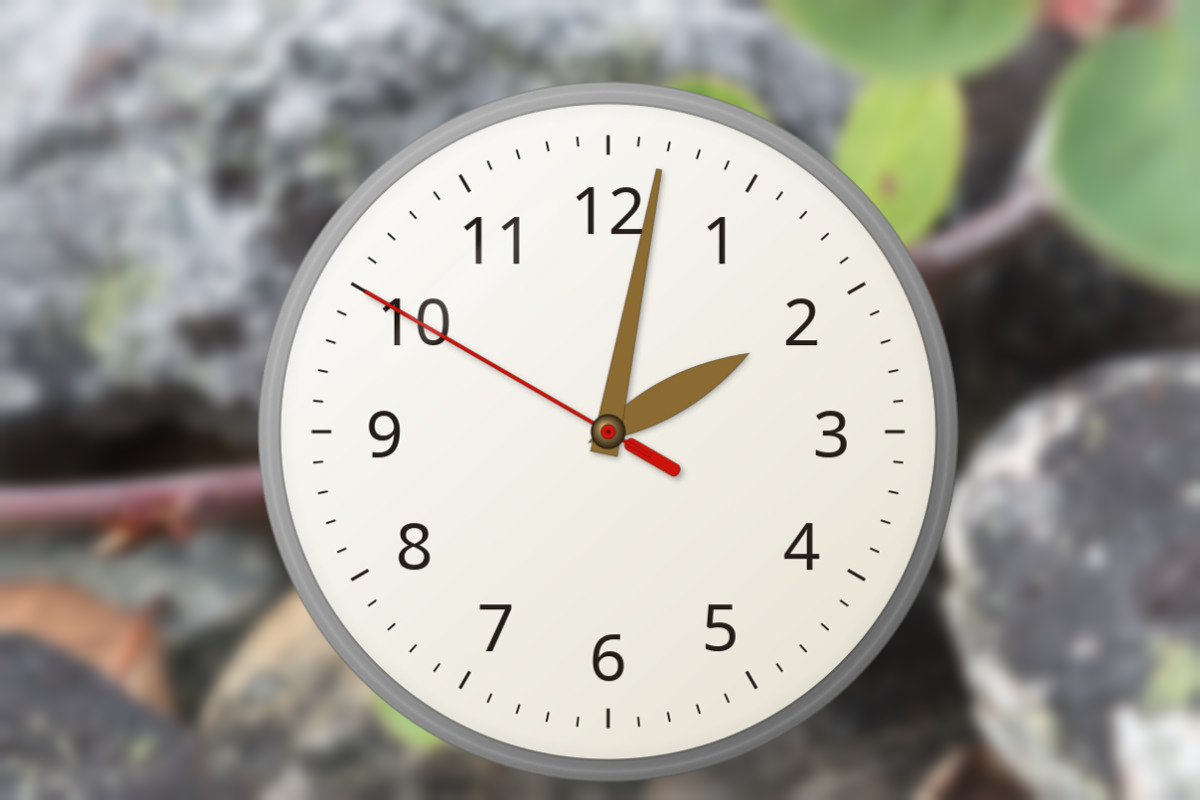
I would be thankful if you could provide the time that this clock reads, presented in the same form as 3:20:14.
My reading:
2:01:50
